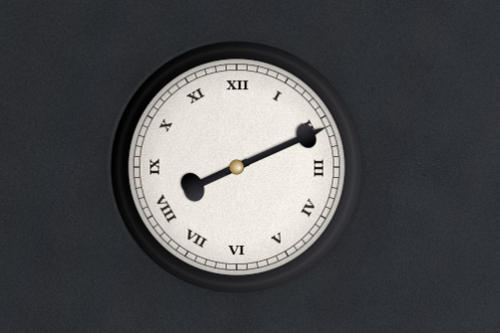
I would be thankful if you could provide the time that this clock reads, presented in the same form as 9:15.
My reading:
8:11
